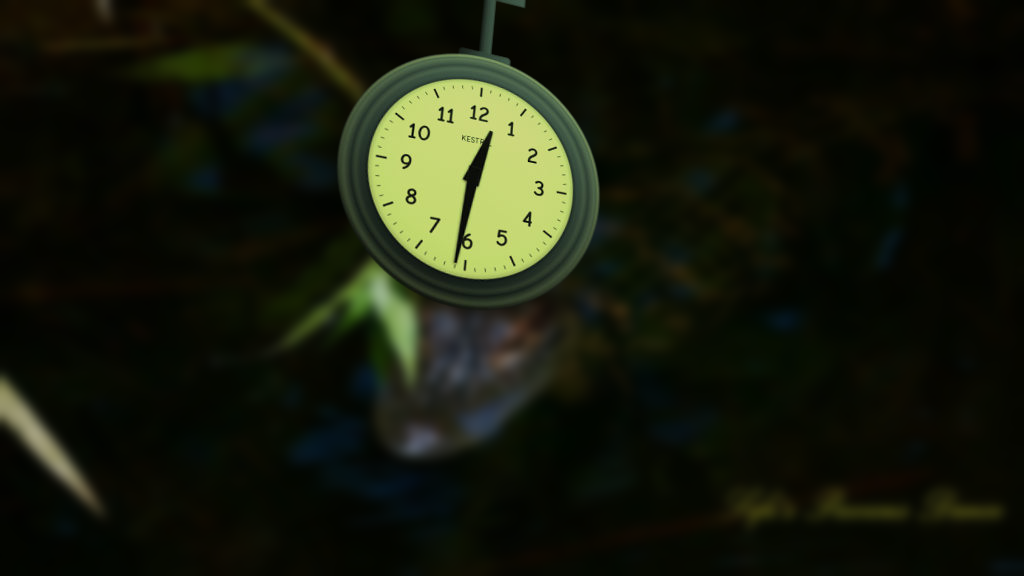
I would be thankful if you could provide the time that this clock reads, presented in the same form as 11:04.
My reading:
12:31
